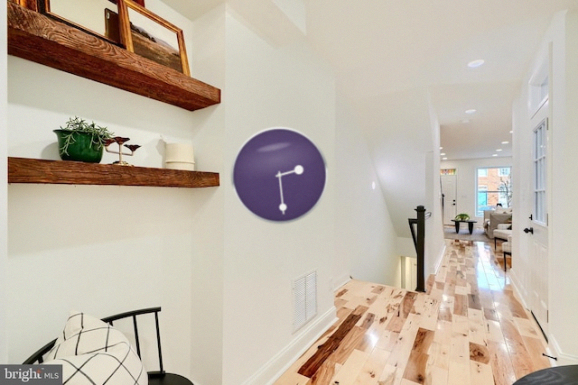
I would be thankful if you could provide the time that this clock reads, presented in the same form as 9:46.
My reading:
2:29
